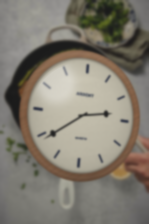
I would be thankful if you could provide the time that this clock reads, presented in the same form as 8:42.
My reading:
2:39
